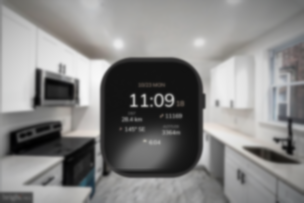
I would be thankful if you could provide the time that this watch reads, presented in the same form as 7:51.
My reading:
11:09
